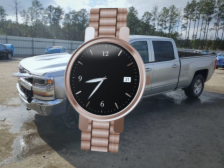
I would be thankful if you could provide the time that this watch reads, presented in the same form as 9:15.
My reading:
8:36
